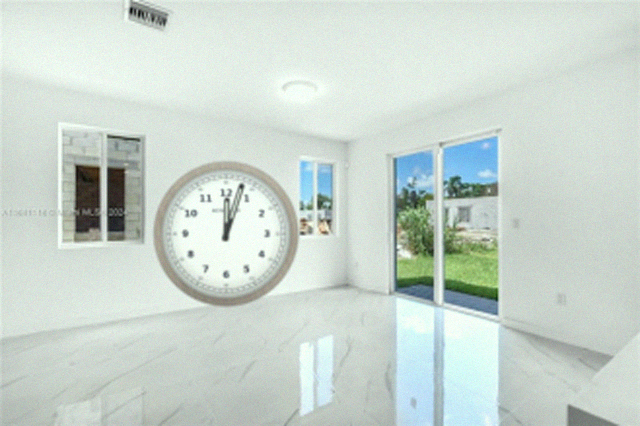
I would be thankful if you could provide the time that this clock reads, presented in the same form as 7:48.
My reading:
12:03
